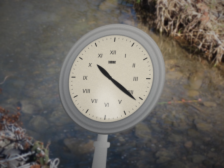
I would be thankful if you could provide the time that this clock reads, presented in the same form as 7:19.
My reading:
10:21
